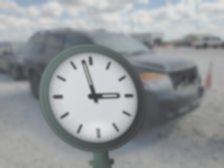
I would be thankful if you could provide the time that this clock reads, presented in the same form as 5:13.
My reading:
2:58
